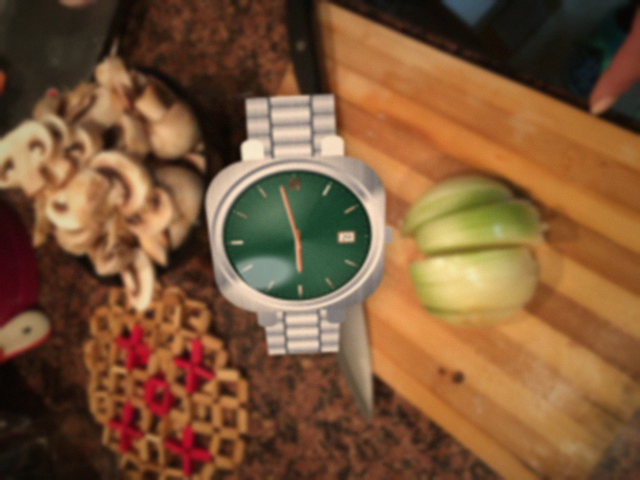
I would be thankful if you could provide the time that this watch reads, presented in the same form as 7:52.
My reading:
5:58
